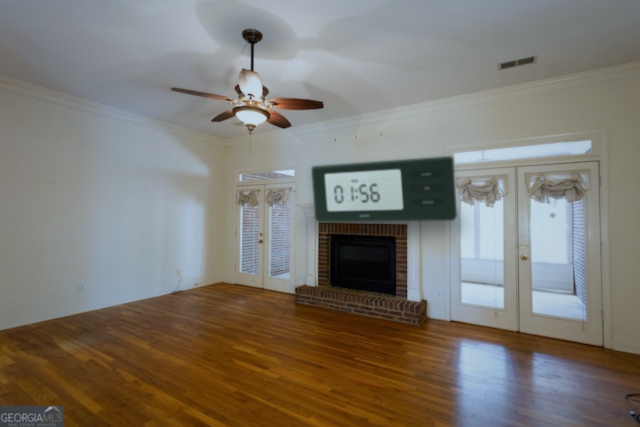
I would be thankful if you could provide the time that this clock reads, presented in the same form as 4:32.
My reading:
1:56
